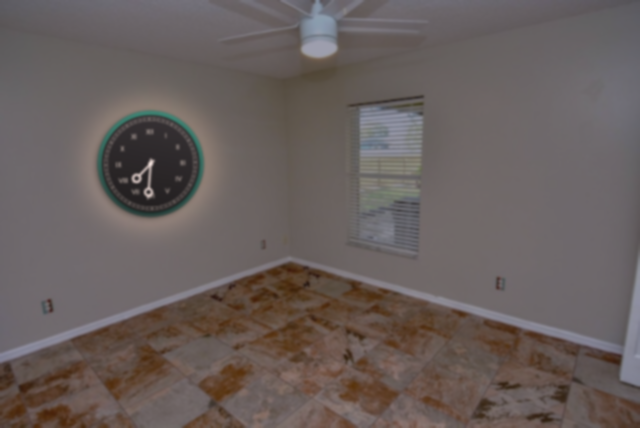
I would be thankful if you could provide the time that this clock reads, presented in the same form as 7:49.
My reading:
7:31
